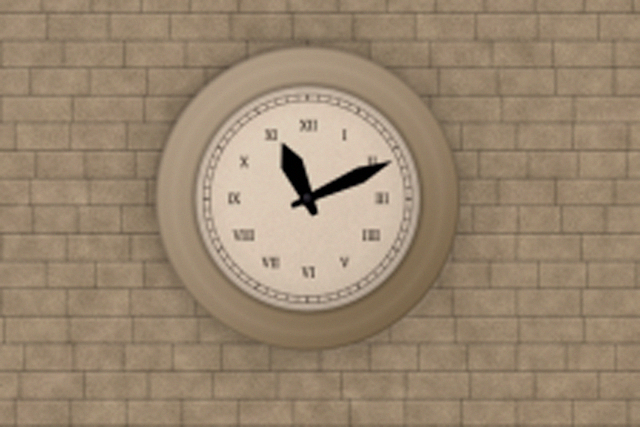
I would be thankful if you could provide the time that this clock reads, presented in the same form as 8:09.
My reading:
11:11
